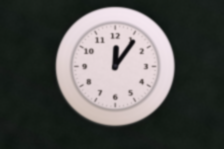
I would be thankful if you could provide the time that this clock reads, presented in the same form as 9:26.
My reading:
12:06
